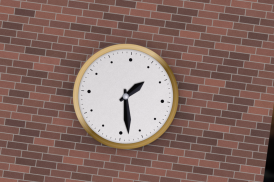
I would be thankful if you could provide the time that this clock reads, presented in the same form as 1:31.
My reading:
1:28
